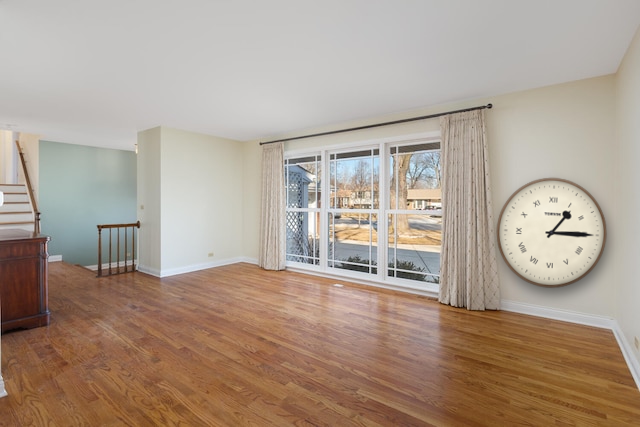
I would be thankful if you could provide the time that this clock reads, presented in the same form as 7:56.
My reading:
1:15
